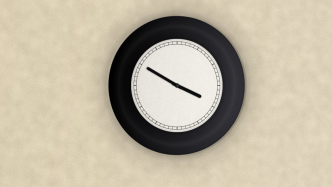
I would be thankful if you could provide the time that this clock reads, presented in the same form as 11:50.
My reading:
3:50
